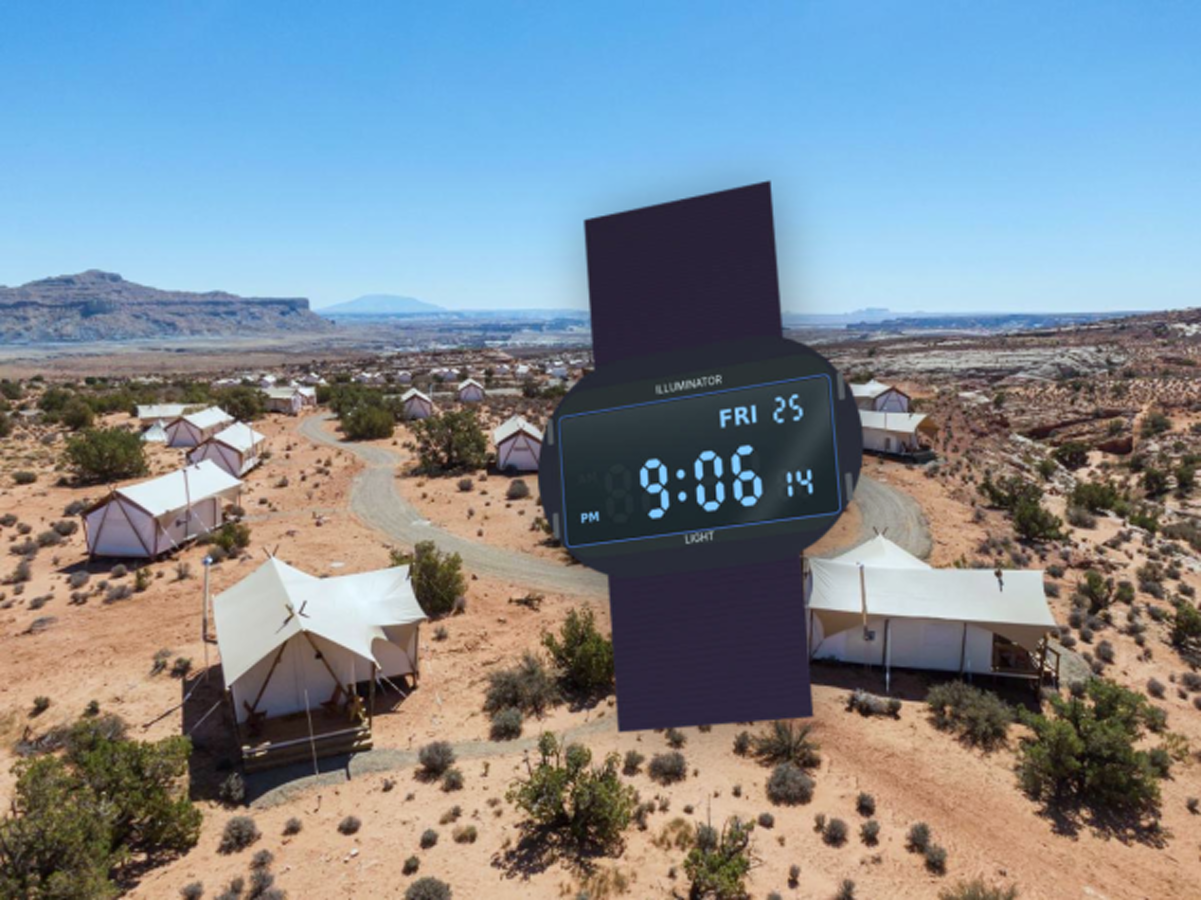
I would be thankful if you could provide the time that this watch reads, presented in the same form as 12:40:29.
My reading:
9:06:14
